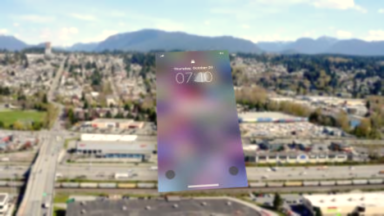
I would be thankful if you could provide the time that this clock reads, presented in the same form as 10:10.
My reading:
7:10
